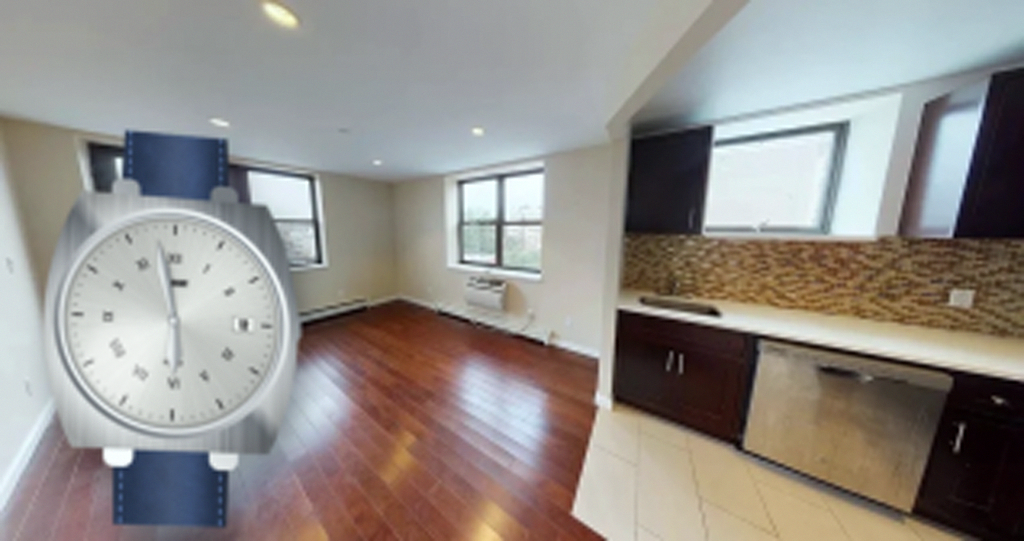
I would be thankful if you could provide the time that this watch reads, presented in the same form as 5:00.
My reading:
5:58
